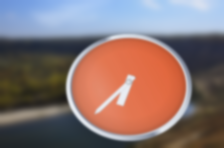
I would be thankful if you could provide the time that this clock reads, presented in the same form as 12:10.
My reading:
6:37
